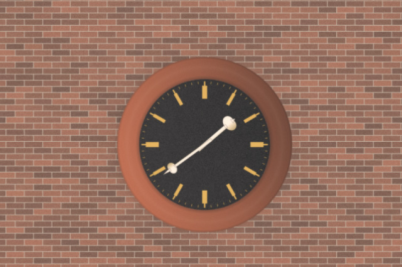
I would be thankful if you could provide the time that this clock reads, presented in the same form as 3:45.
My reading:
1:39
